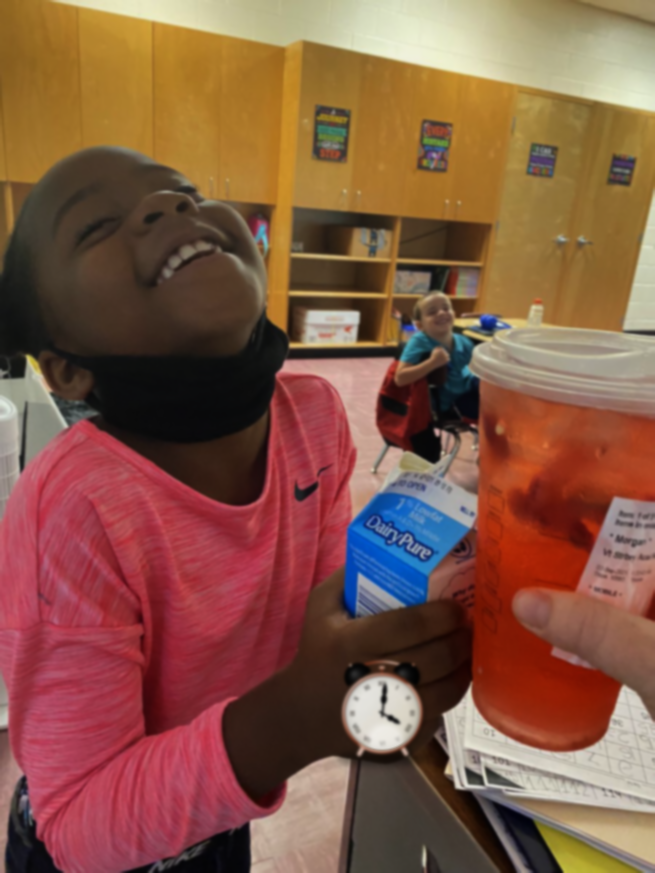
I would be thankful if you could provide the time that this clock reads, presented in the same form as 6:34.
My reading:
4:01
